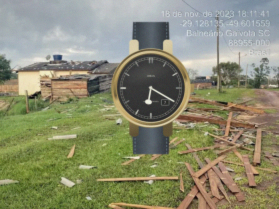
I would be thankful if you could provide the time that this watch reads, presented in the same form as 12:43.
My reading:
6:20
